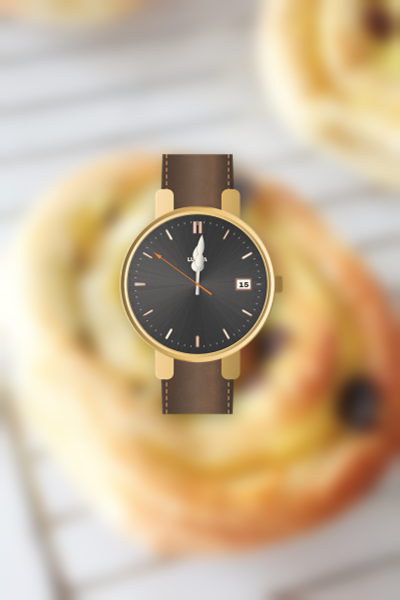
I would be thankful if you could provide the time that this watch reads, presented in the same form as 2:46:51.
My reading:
12:00:51
